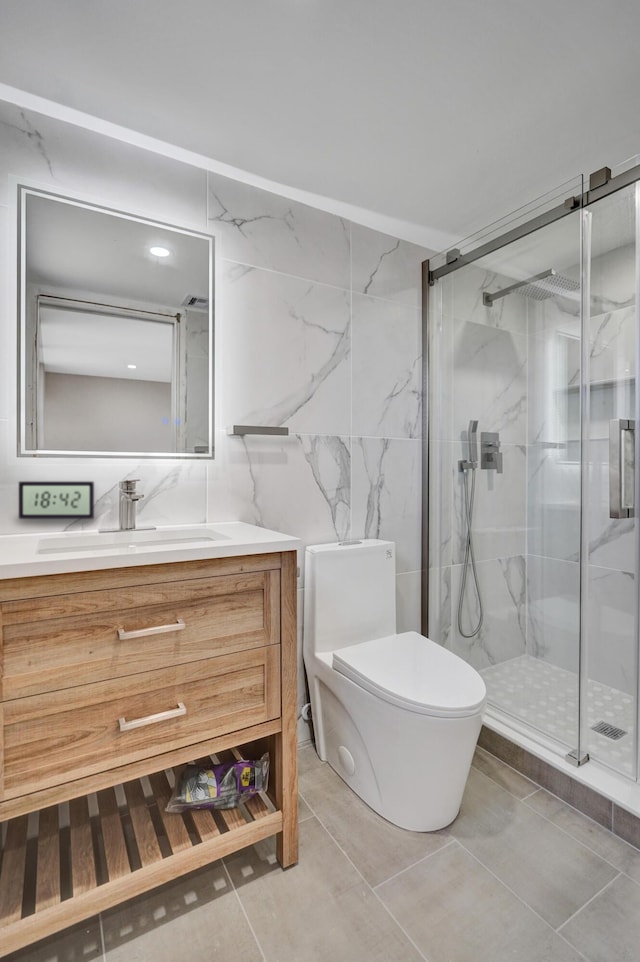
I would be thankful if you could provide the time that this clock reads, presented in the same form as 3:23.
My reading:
18:42
